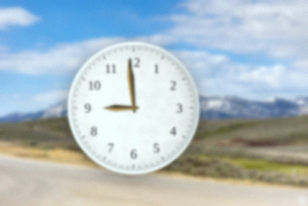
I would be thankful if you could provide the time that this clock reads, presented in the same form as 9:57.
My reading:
8:59
